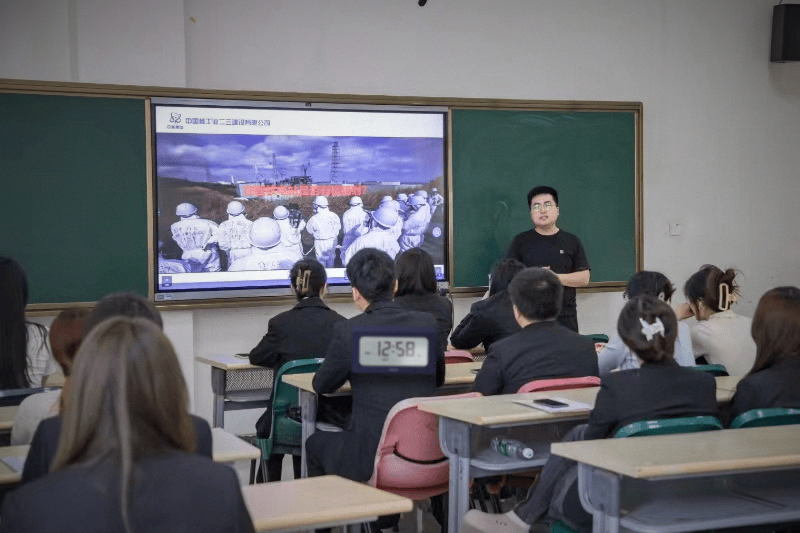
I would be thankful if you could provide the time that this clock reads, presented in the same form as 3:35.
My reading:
12:58
